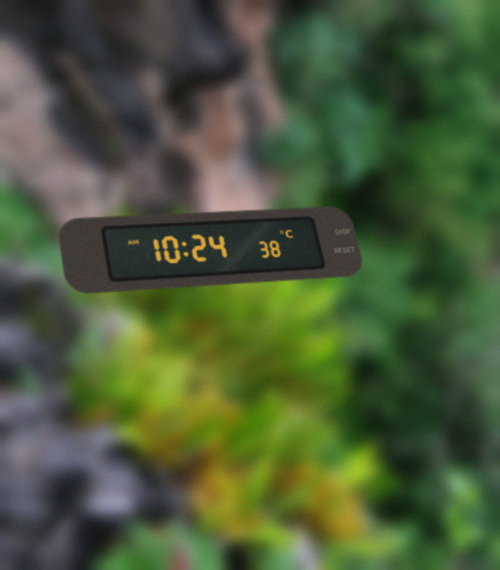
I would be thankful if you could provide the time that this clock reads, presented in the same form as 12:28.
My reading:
10:24
